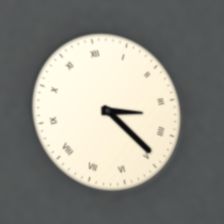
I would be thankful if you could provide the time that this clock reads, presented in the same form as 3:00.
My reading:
3:24
